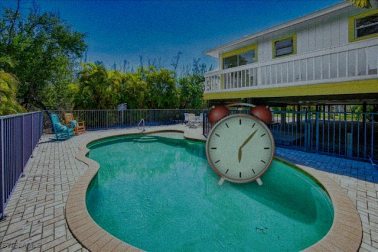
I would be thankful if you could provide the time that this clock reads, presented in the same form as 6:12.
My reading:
6:07
